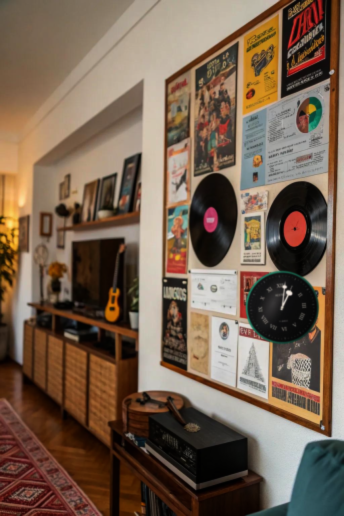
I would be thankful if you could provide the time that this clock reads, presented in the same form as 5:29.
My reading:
1:02
